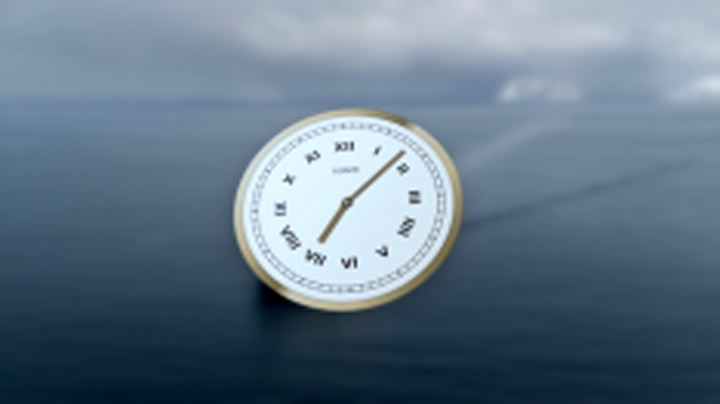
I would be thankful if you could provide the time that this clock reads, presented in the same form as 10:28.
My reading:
7:08
